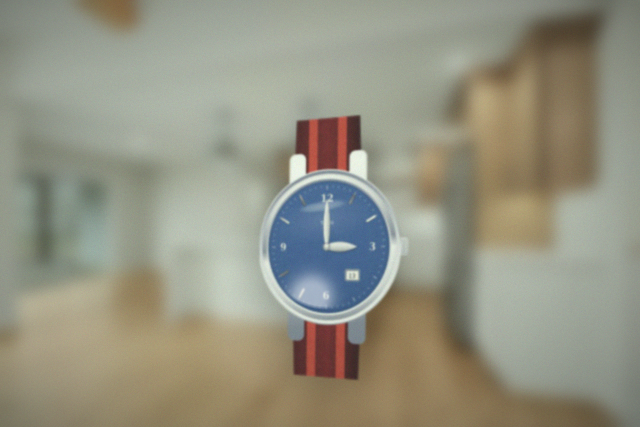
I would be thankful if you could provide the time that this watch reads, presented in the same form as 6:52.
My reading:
3:00
